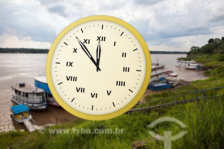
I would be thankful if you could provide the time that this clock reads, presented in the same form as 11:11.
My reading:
11:53
